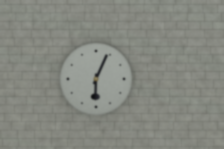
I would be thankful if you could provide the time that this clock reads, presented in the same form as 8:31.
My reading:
6:04
